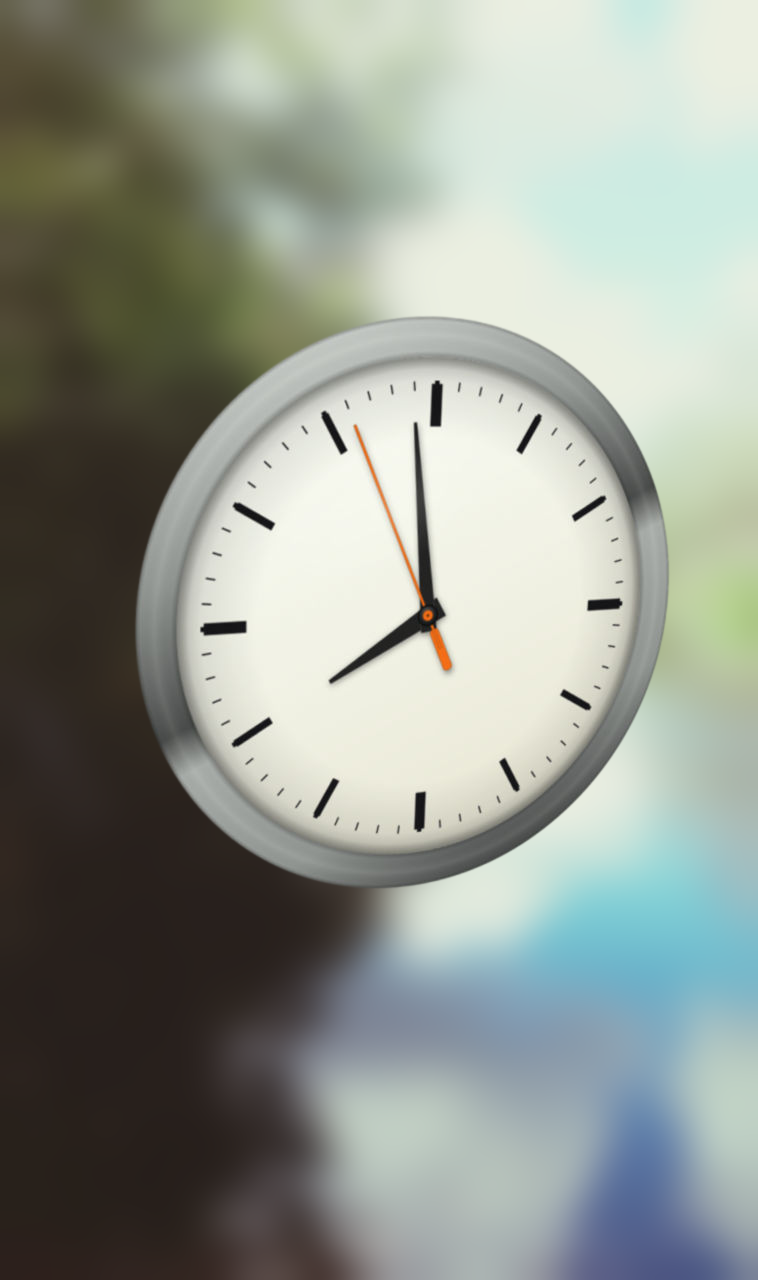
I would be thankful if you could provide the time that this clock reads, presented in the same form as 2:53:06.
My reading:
7:58:56
